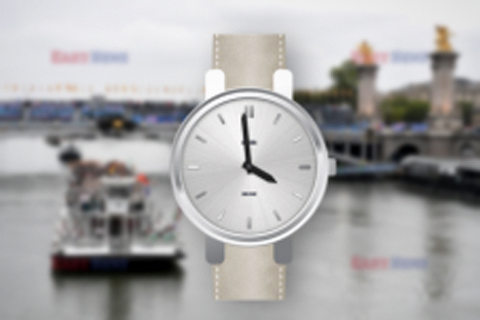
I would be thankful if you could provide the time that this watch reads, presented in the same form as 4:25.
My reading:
3:59
